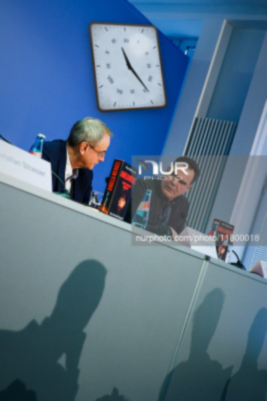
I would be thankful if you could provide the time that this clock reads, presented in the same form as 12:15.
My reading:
11:24
